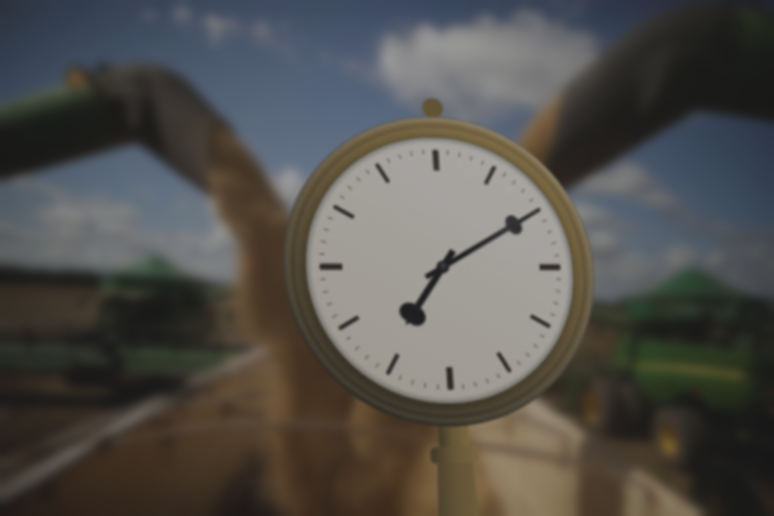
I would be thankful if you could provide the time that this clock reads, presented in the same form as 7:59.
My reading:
7:10
